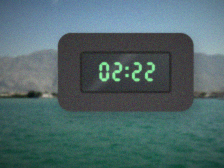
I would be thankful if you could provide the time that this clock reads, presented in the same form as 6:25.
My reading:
2:22
